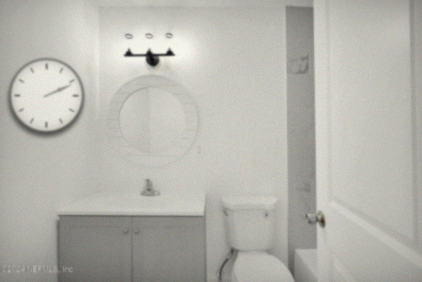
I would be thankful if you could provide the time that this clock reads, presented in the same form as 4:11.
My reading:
2:11
